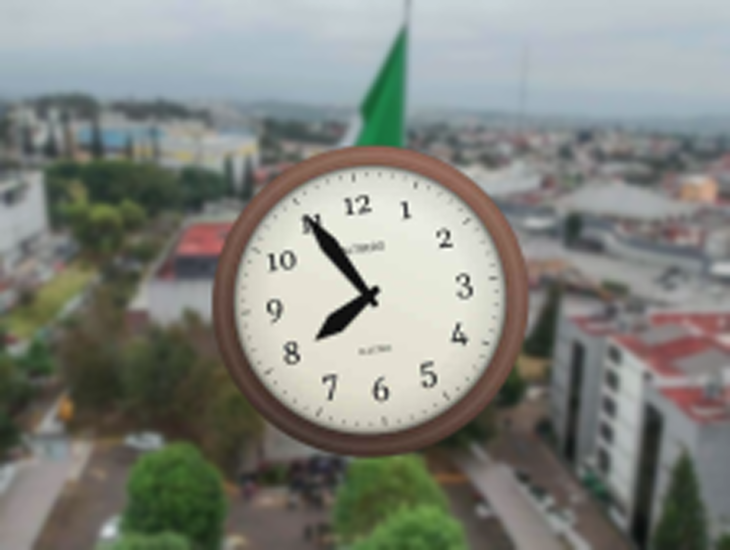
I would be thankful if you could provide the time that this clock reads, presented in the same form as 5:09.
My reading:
7:55
